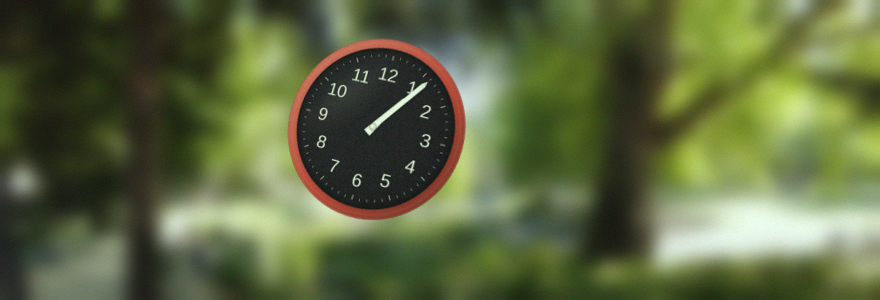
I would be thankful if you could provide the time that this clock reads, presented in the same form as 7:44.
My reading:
1:06
